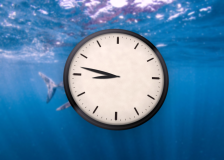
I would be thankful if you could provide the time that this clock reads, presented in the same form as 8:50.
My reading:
8:47
